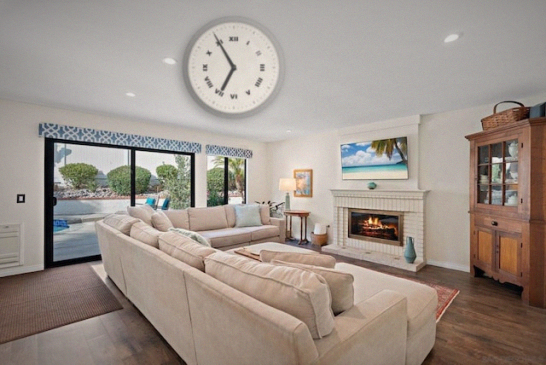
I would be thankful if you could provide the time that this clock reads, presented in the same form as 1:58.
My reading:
6:55
